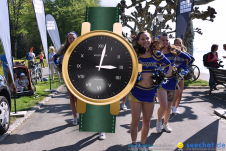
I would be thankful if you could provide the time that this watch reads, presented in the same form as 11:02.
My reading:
3:02
